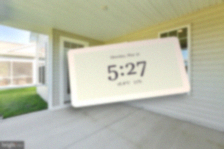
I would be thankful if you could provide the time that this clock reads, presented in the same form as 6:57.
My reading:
5:27
